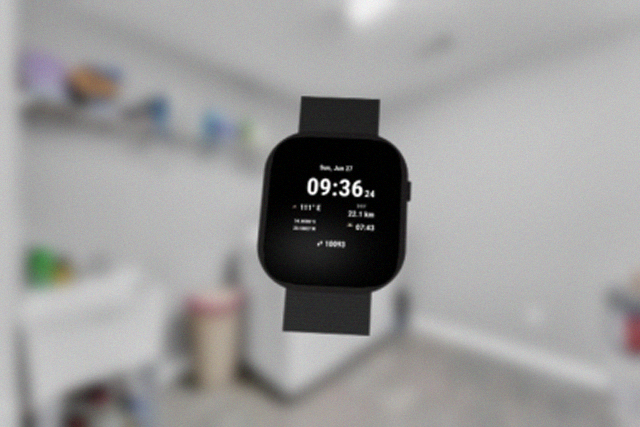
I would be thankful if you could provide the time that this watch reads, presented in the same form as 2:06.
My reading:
9:36
